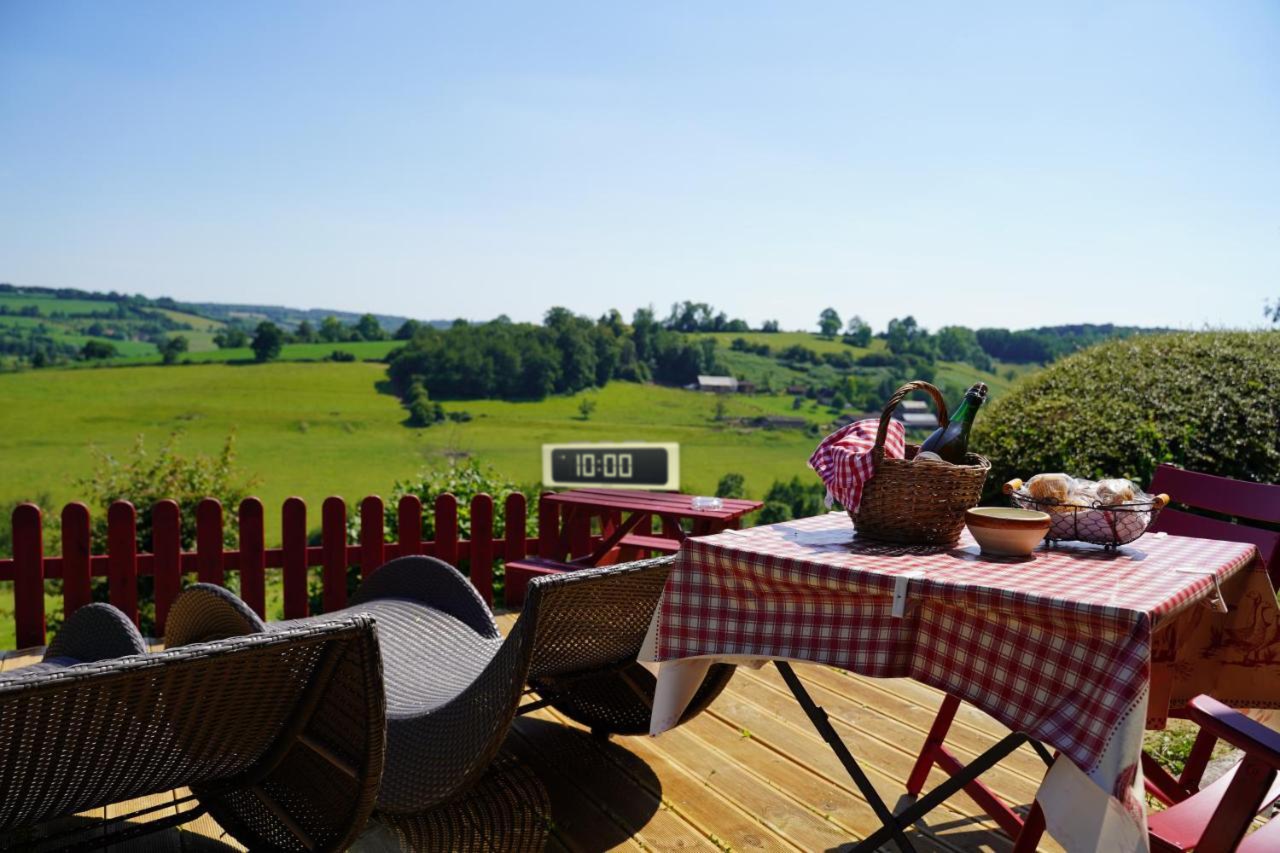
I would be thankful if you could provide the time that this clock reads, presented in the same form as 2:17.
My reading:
10:00
